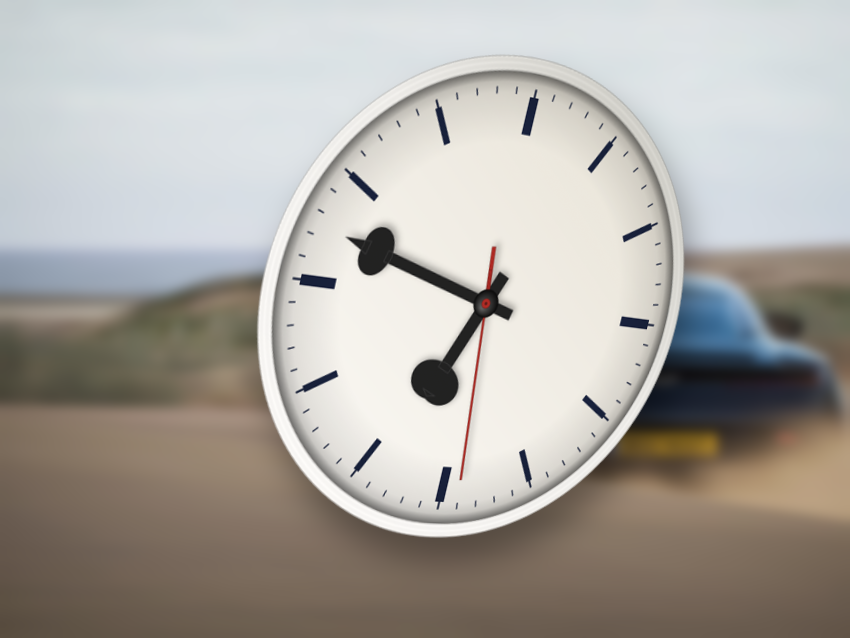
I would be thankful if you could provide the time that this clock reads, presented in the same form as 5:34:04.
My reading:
6:47:29
